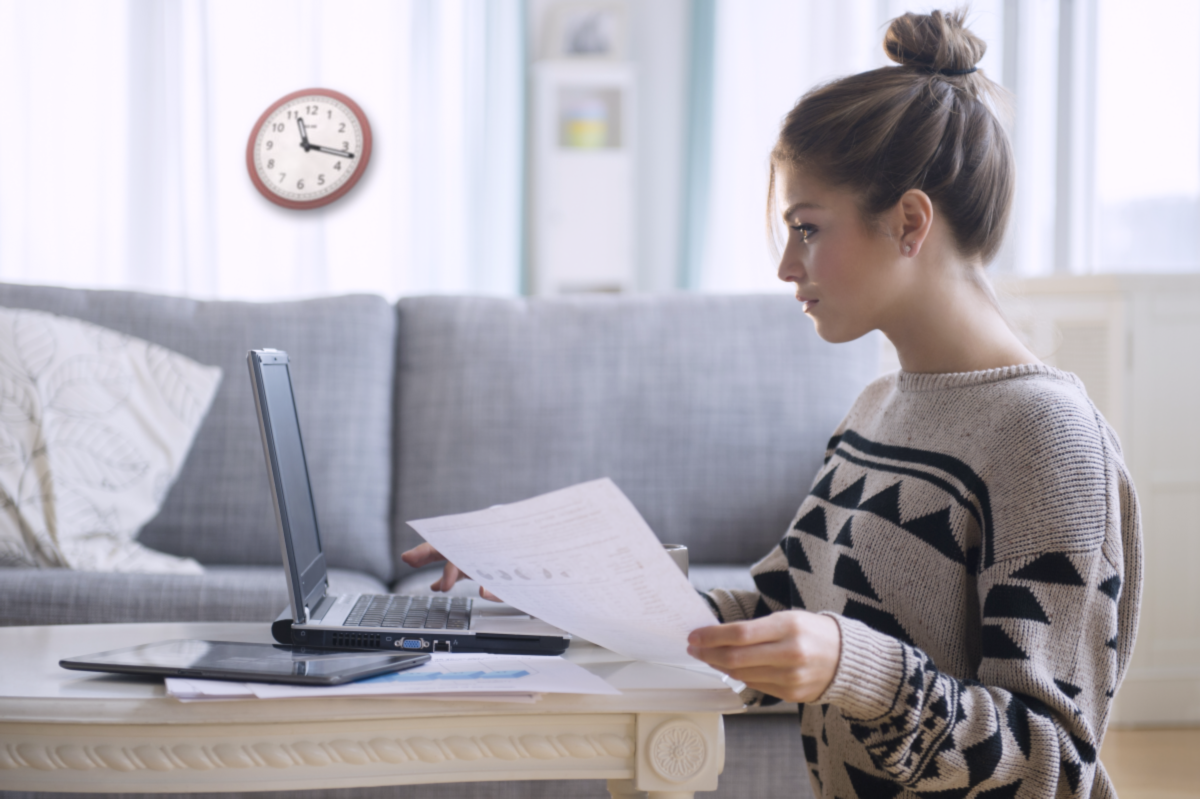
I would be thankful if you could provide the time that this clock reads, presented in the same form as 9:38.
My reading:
11:17
